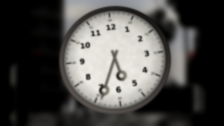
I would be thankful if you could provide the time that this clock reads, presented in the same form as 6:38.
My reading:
5:34
